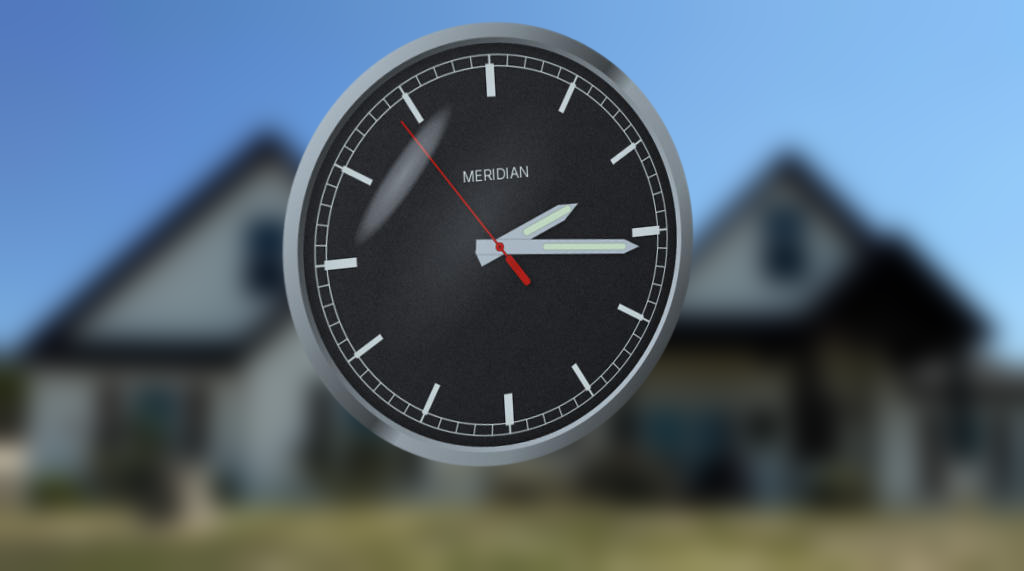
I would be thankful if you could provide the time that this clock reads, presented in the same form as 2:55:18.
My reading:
2:15:54
